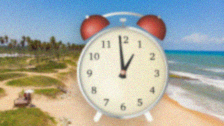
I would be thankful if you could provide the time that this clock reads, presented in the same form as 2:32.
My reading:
12:59
